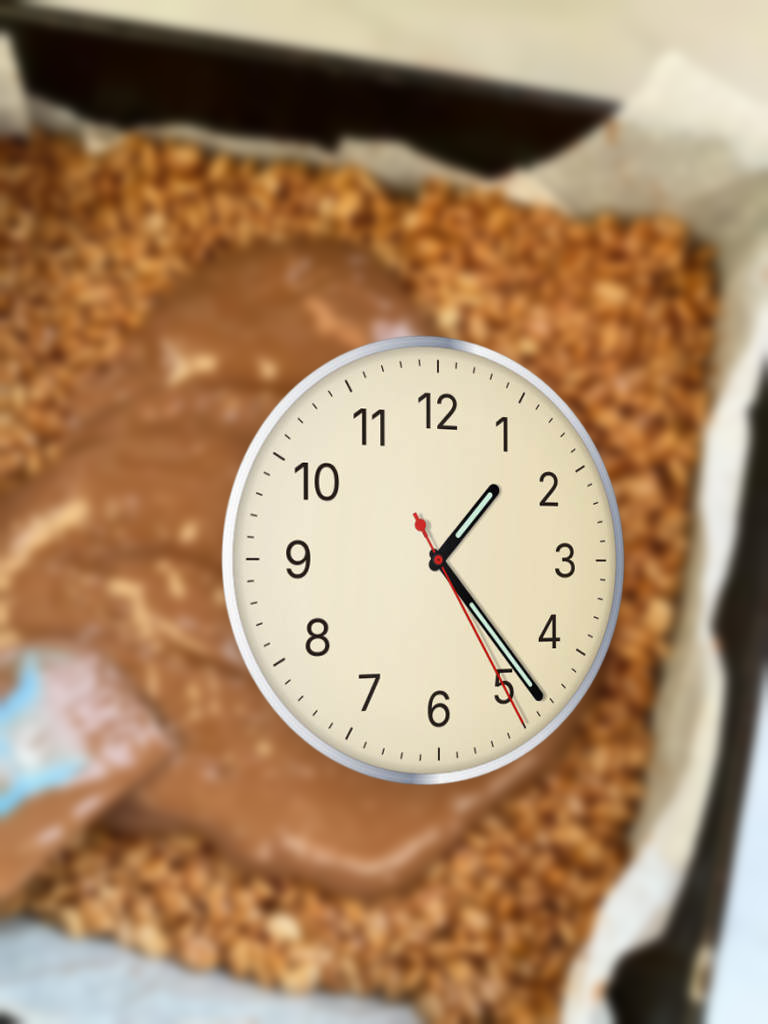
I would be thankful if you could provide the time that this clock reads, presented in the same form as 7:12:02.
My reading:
1:23:25
